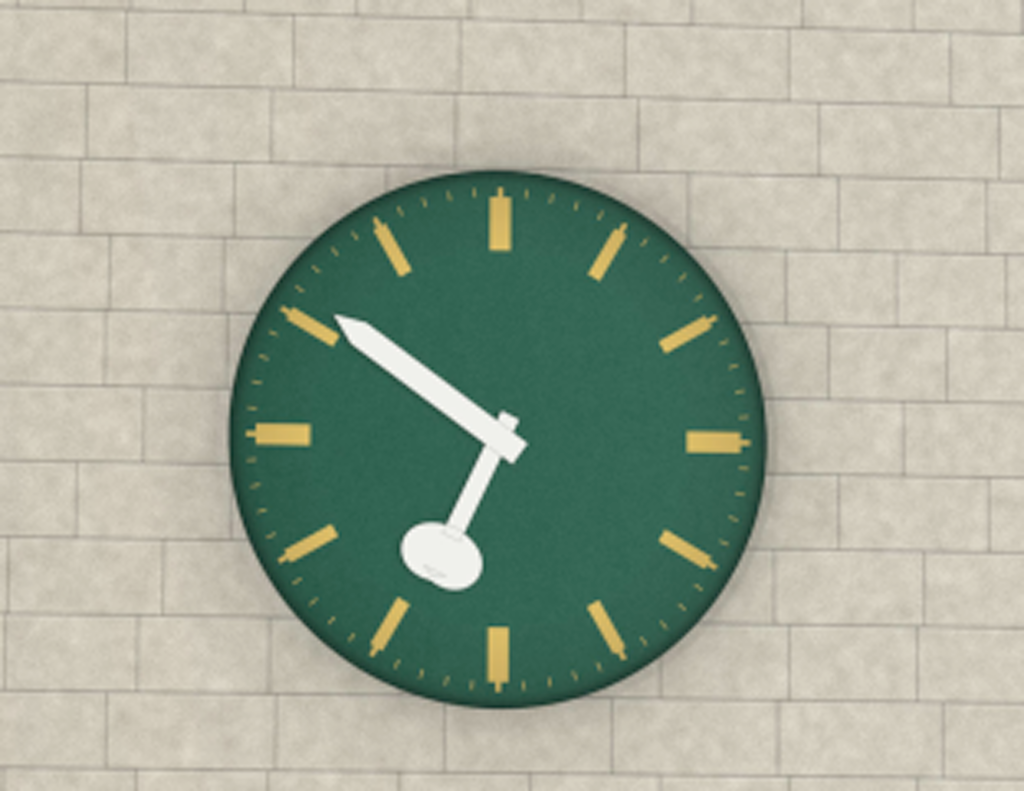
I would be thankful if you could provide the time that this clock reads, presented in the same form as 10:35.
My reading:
6:51
